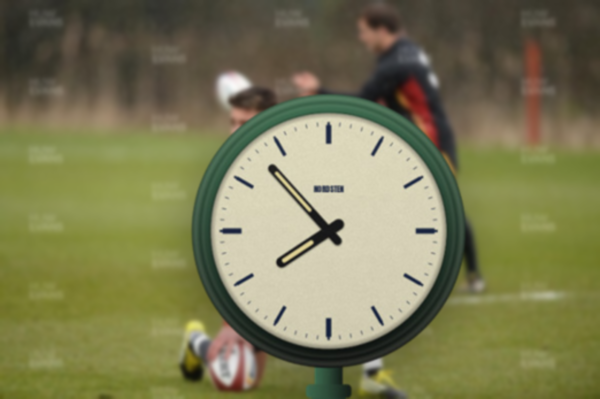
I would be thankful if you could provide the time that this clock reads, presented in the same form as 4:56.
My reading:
7:53
